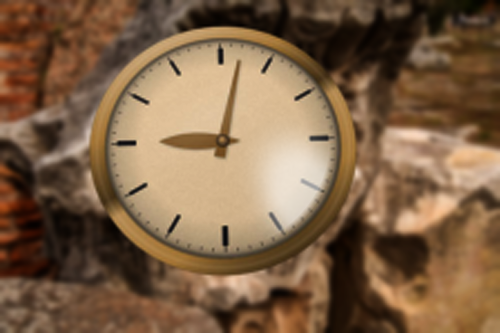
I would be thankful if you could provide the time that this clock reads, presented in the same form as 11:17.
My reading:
9:02
